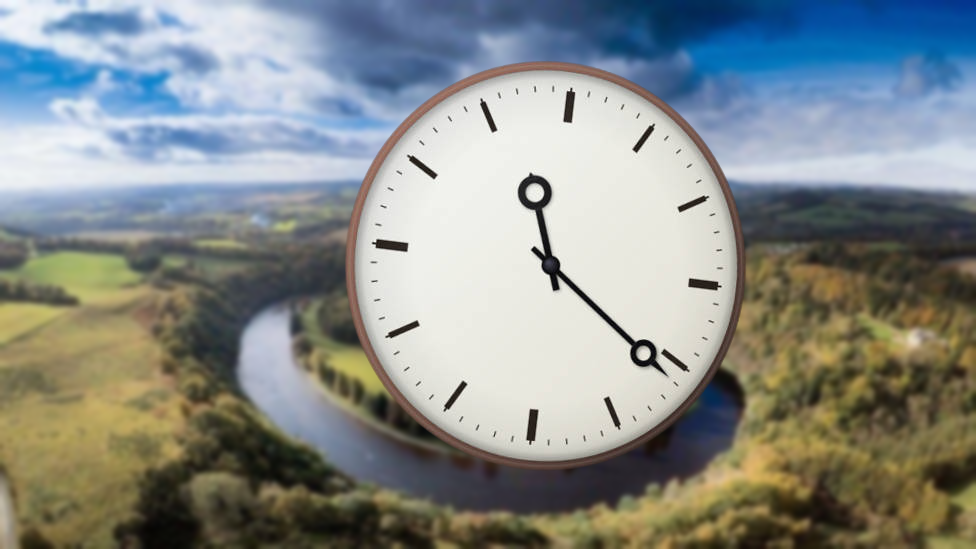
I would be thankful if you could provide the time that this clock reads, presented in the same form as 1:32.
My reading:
11:21
